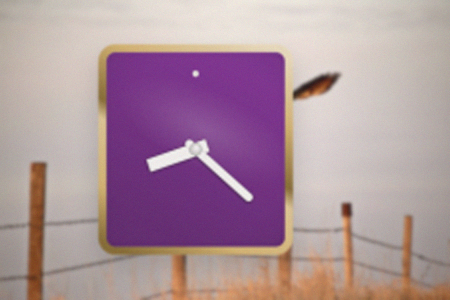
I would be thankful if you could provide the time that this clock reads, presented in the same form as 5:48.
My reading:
8:22
